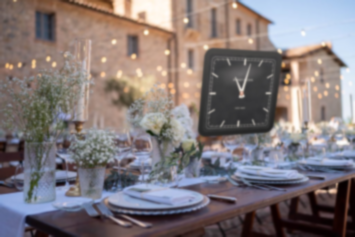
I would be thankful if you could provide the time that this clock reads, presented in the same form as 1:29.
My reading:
11:02
